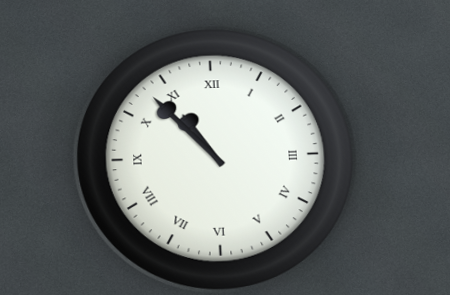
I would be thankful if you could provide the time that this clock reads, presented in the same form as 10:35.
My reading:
10:53
